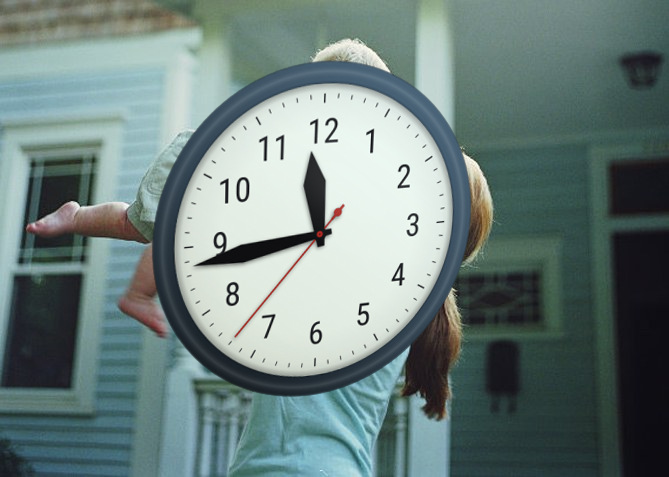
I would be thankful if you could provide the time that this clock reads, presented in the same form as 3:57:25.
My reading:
11:43:37
